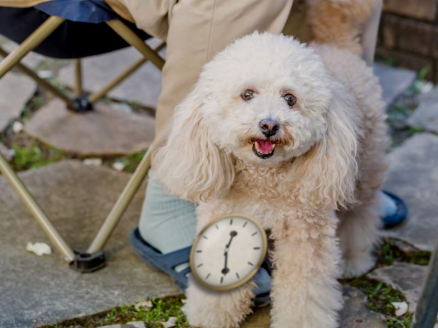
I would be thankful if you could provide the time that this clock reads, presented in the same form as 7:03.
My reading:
12:29
